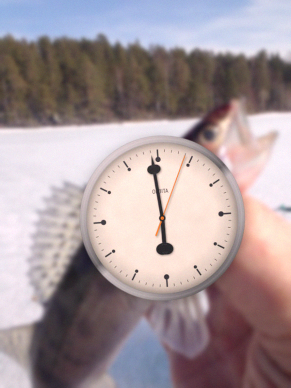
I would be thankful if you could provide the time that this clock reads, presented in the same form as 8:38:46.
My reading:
5:59:04
